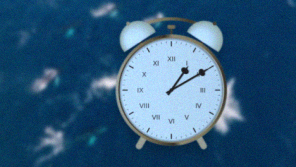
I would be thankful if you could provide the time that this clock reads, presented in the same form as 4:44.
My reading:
1:10
